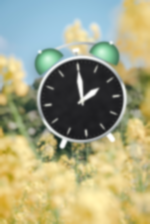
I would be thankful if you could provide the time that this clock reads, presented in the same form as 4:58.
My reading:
2:00
